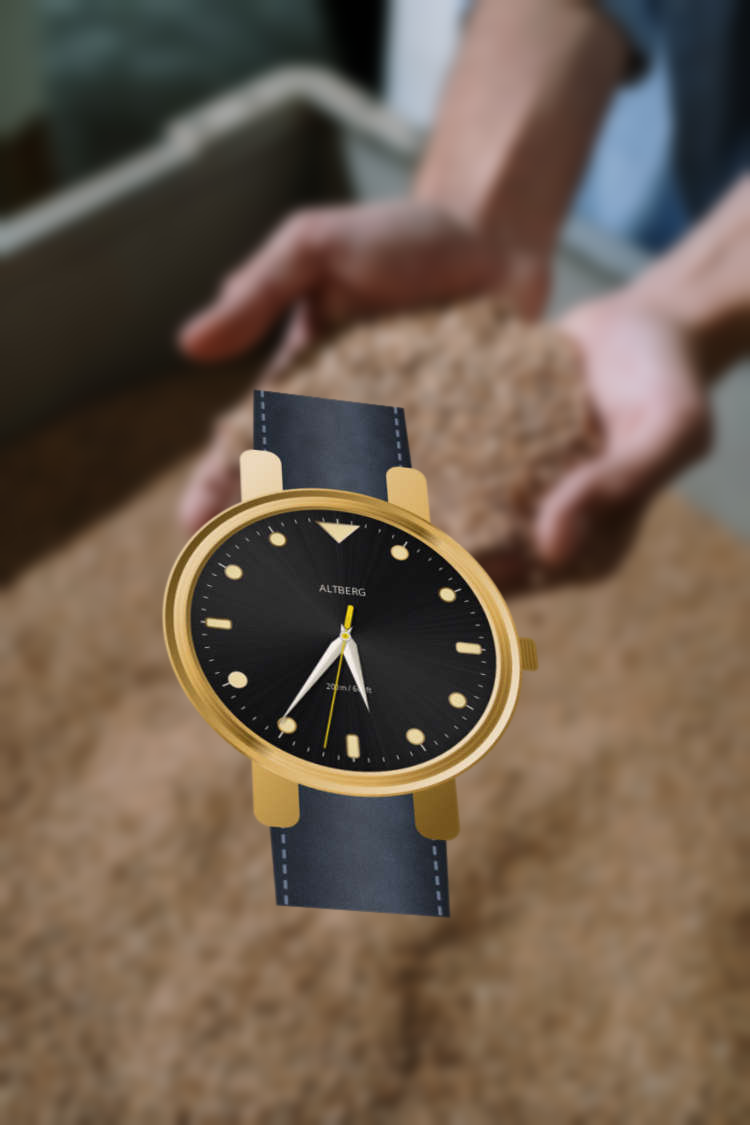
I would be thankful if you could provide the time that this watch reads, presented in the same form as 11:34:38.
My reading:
5:35:32
